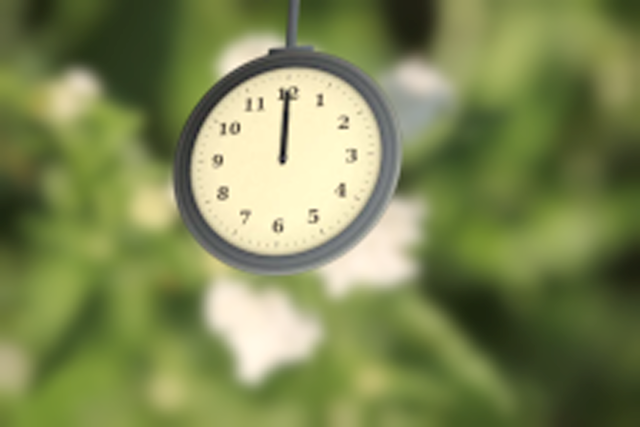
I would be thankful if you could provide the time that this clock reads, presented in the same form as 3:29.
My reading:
12:00
